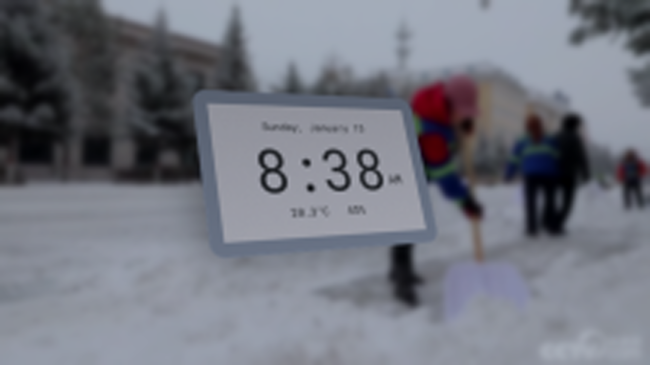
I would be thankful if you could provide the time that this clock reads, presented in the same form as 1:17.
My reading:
8:38
